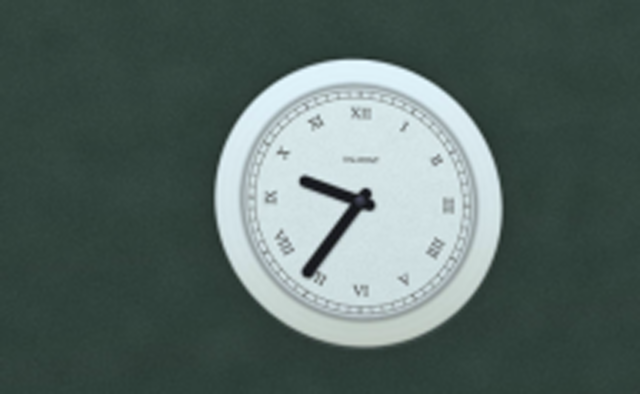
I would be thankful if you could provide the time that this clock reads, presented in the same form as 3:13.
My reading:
9:36
